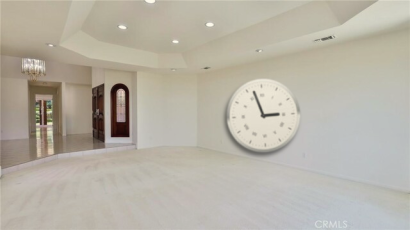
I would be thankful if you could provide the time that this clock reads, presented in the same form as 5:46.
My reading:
2:57
